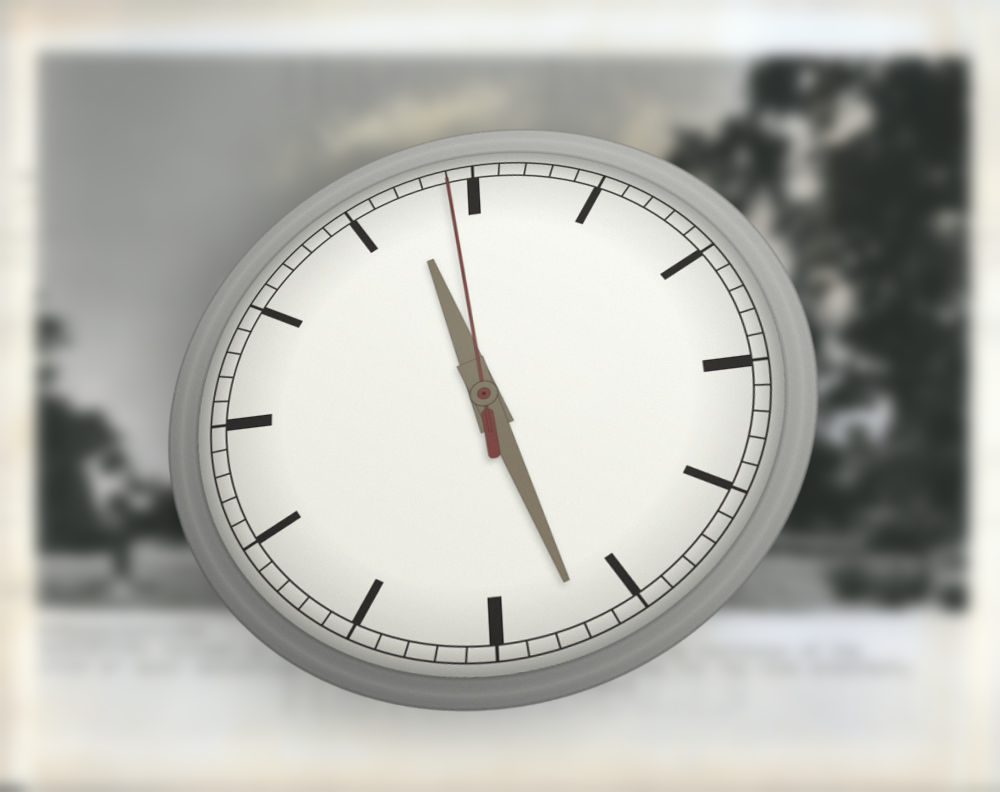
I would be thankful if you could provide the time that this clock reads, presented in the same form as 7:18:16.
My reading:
11:26:59
